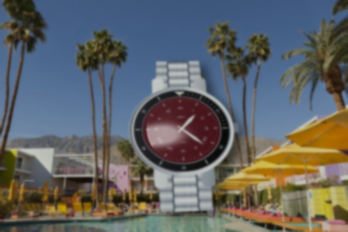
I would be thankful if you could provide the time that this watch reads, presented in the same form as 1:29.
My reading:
1:22
